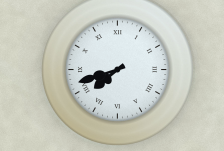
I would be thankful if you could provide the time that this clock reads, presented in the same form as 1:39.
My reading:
7:42
